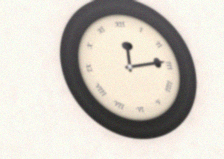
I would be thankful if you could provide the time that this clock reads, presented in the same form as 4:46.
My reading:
12:14
